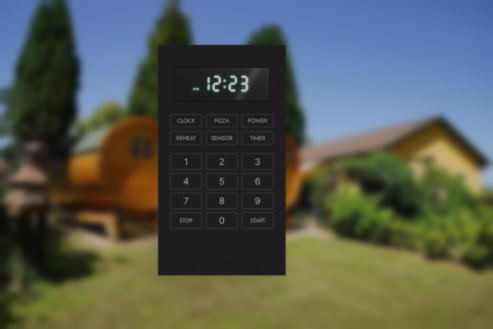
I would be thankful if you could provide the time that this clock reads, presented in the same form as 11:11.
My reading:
12:23
